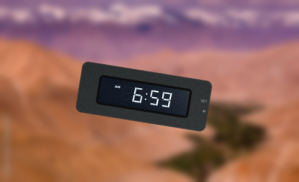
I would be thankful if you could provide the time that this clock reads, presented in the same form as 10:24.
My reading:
6:59
